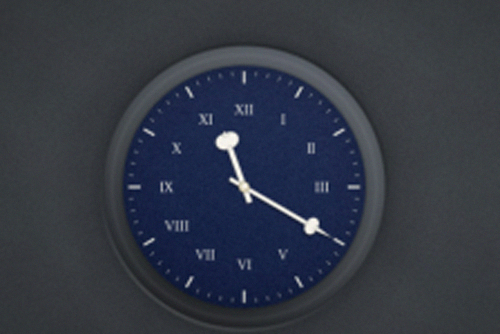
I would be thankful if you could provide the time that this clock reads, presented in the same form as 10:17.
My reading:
11:20
